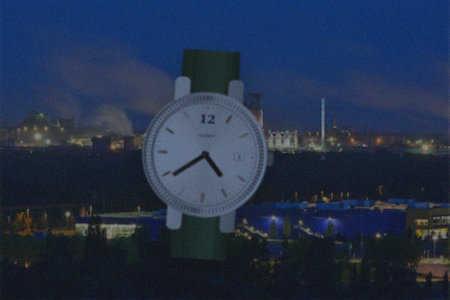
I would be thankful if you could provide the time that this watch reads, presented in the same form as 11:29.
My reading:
4:39
